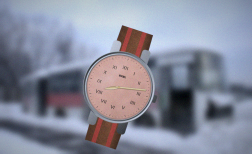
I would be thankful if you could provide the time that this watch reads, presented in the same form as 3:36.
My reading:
8:13
